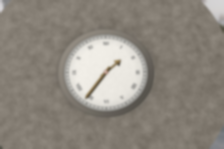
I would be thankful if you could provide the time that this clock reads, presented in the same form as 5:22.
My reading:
1:36
